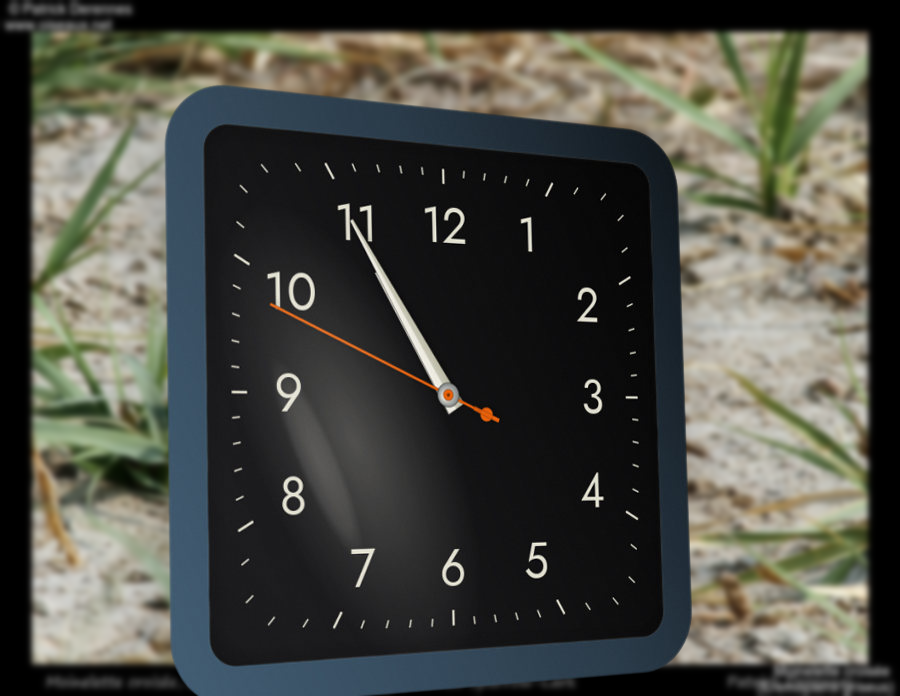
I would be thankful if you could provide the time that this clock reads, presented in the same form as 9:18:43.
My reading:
10:54:49
